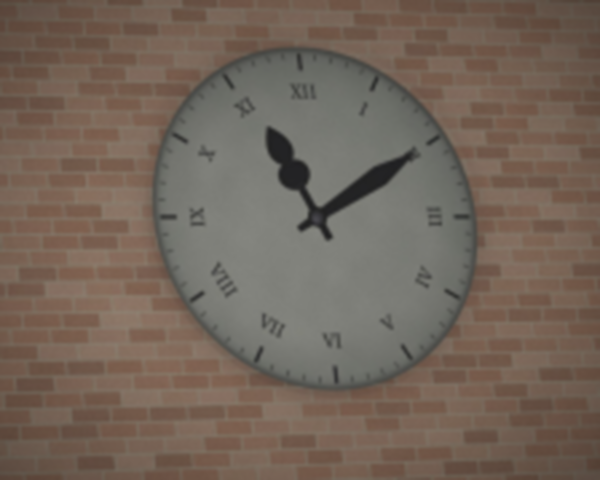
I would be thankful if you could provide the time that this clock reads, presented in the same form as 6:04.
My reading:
11:10
